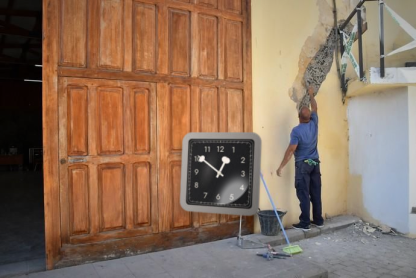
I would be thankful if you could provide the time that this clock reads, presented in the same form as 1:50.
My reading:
12:51
